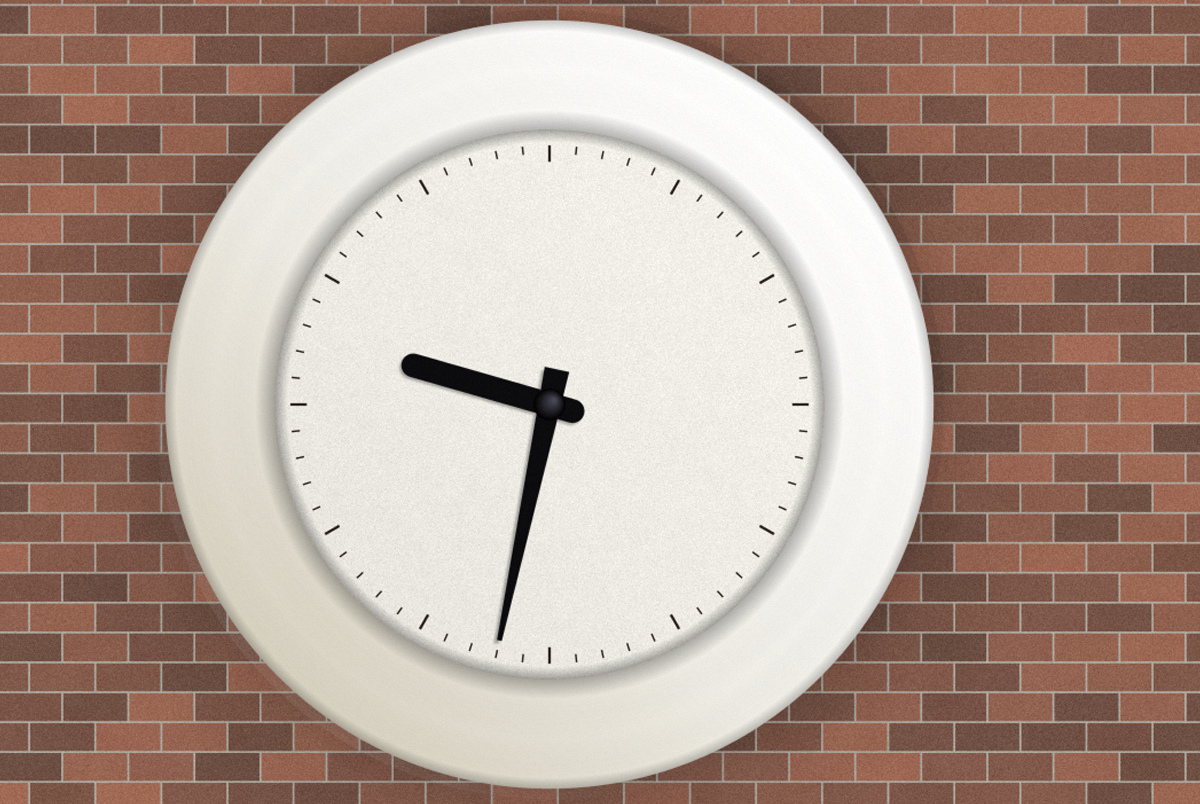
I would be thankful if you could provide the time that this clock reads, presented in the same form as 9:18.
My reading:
9:32
